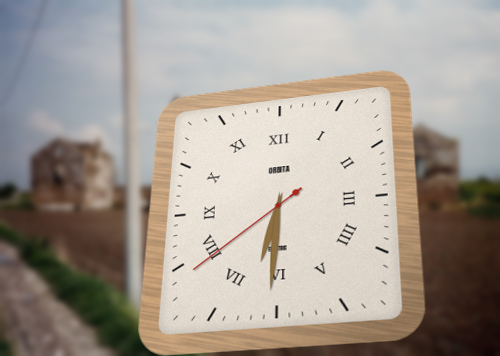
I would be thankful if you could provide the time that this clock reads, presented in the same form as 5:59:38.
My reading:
6:30:39
